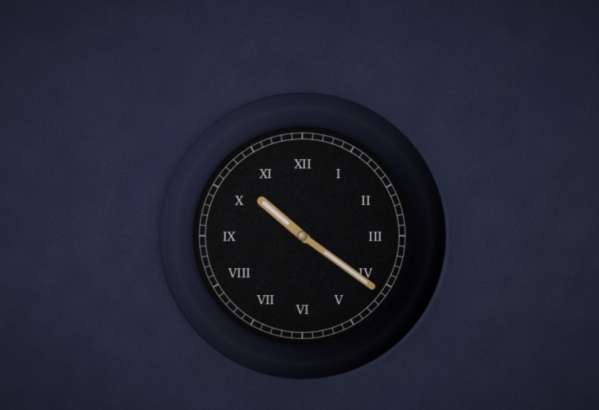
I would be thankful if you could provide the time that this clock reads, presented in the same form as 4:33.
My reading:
10:21
